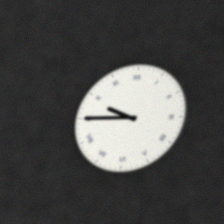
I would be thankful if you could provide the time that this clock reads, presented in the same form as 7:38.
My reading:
9:45
